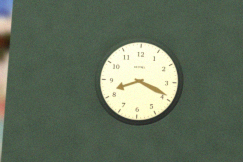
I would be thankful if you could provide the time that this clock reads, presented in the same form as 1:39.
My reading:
8:19
